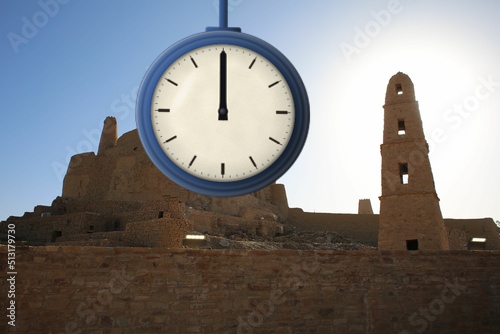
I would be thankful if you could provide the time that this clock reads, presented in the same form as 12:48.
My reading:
12:00
